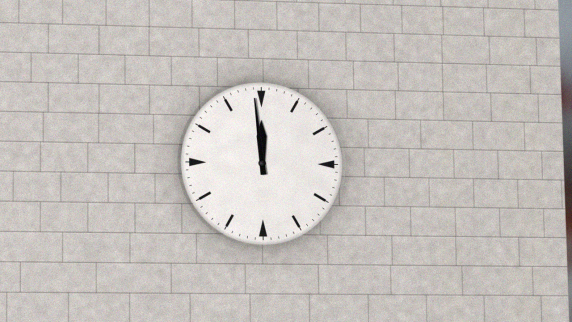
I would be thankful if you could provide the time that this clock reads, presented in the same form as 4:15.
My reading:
11:59
